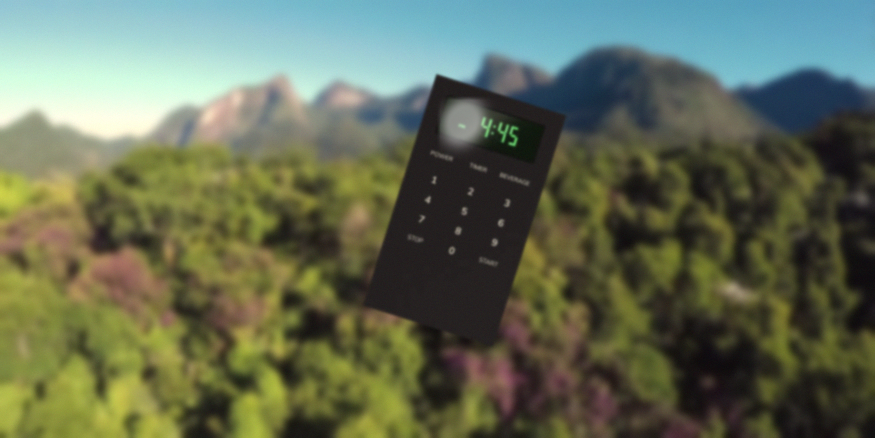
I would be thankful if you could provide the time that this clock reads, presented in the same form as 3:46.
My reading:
4:45
